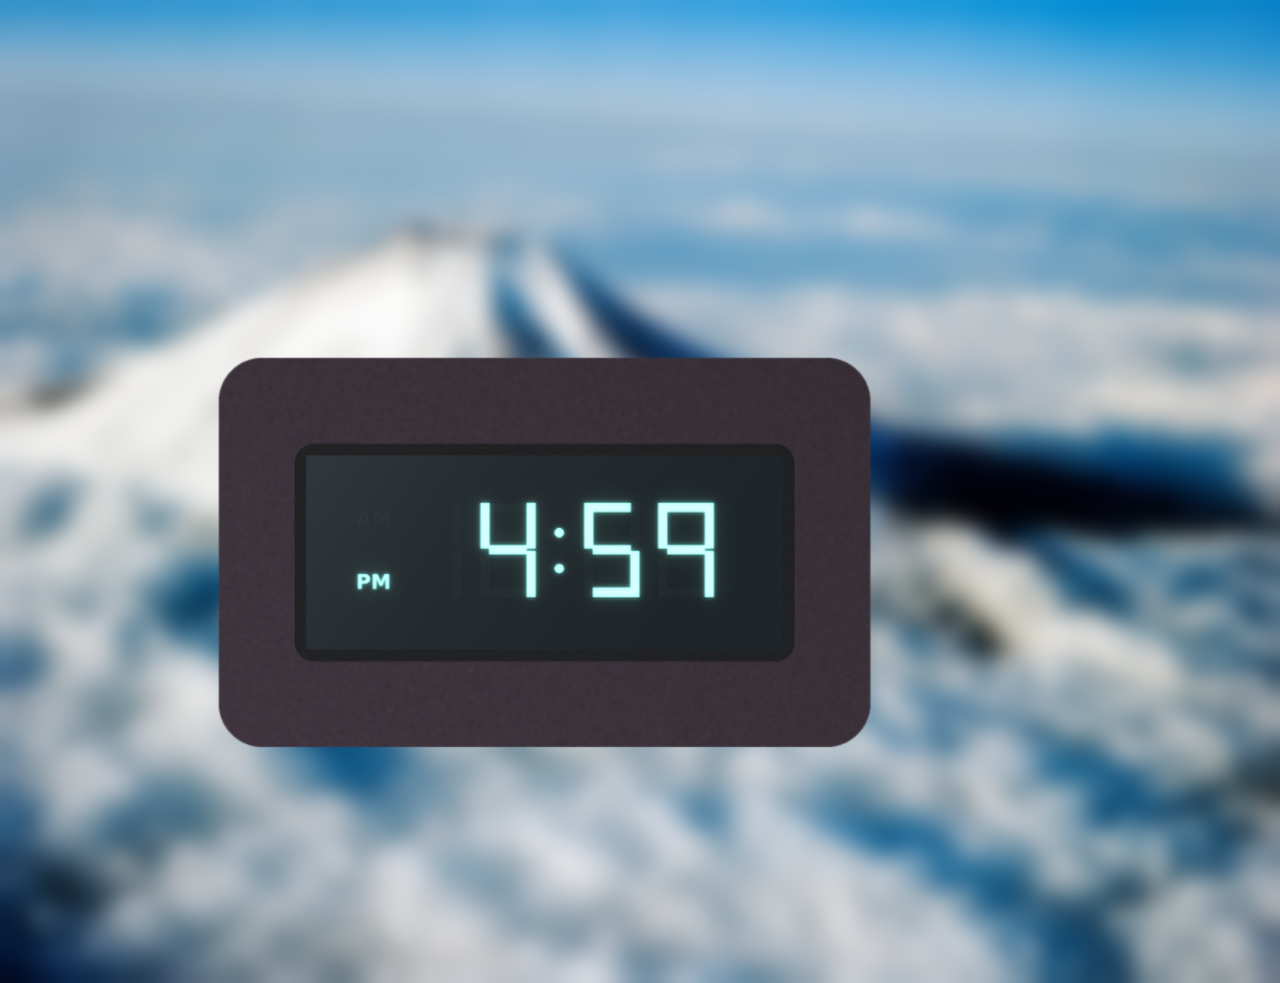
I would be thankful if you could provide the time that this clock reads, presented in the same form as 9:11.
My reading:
4:59
